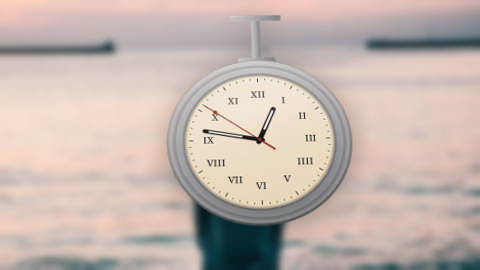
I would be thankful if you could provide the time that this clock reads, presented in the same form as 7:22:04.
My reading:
12:46:51
